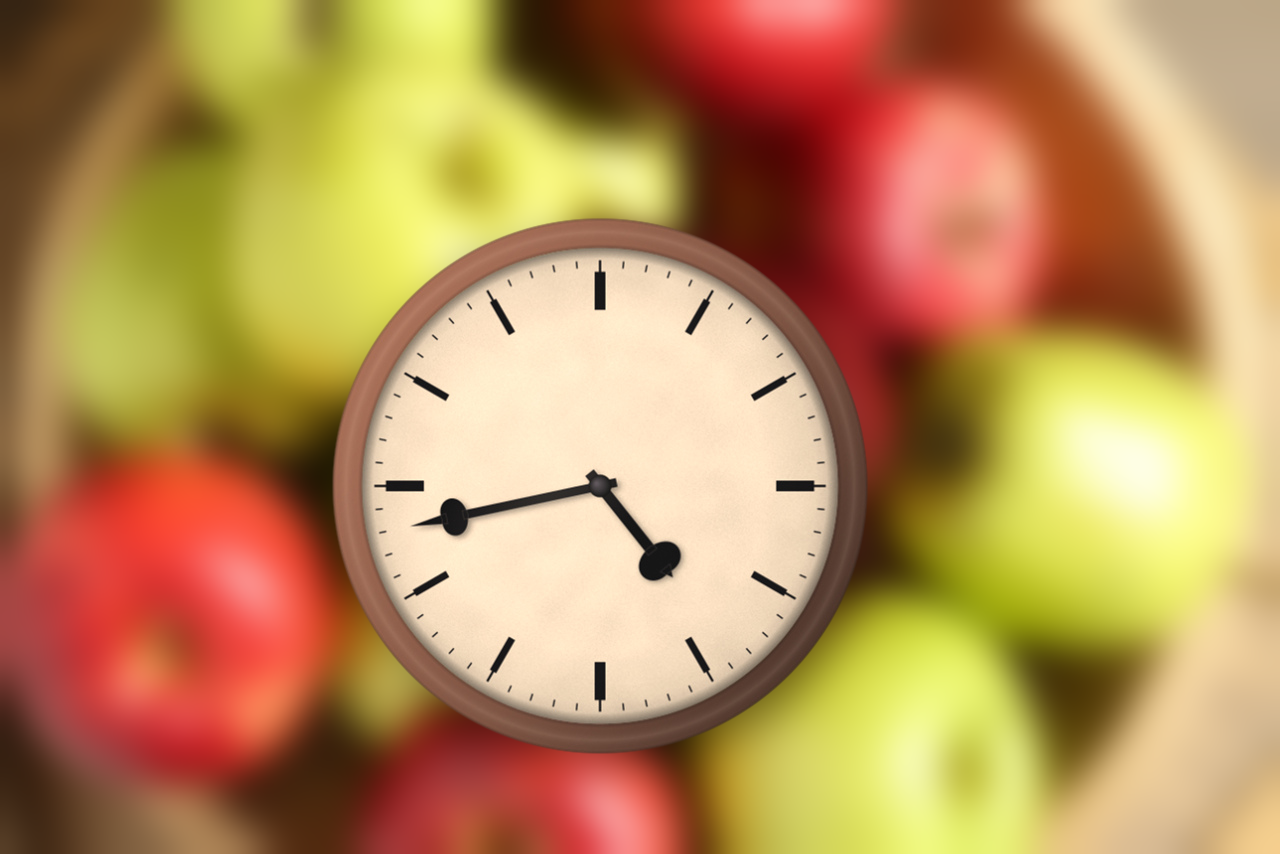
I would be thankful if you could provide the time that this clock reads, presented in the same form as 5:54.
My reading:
4:43
